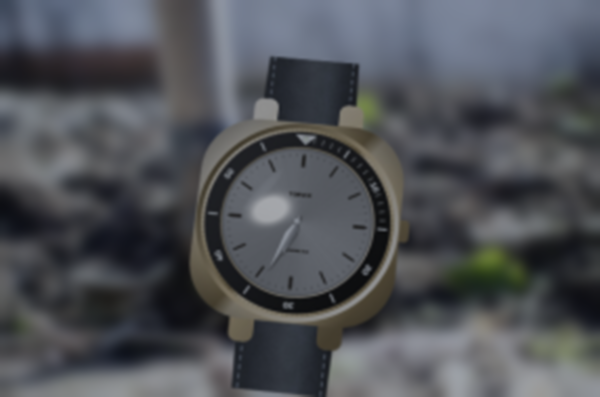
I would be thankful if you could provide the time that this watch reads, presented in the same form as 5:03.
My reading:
6:34
